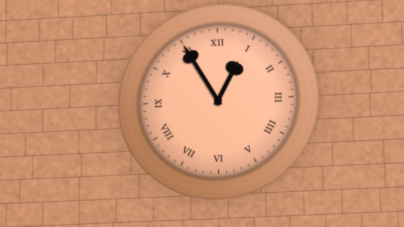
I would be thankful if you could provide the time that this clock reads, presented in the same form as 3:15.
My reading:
12:55
